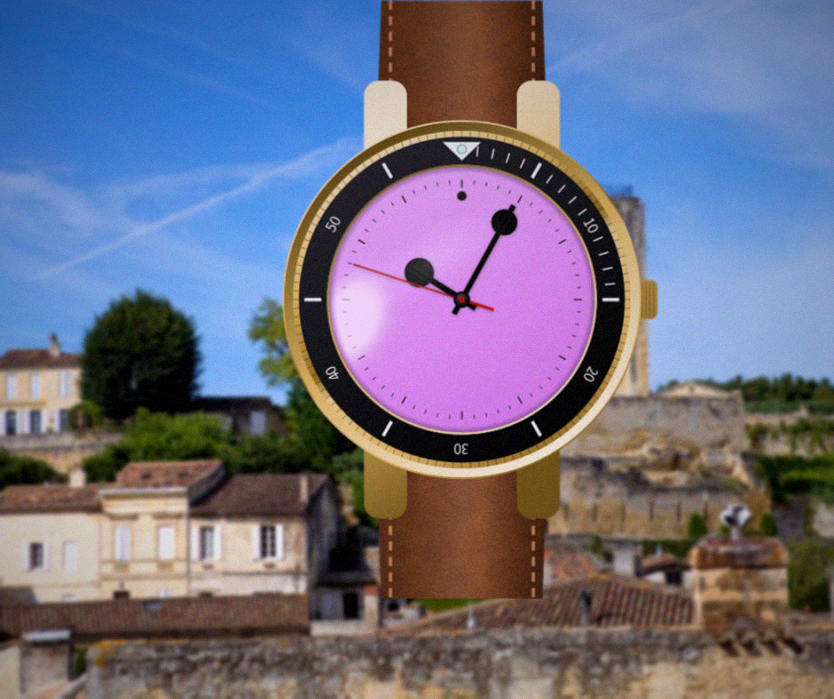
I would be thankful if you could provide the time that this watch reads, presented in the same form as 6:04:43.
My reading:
10:04:48
